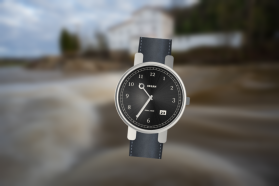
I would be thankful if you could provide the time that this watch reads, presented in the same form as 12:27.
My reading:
10:35
